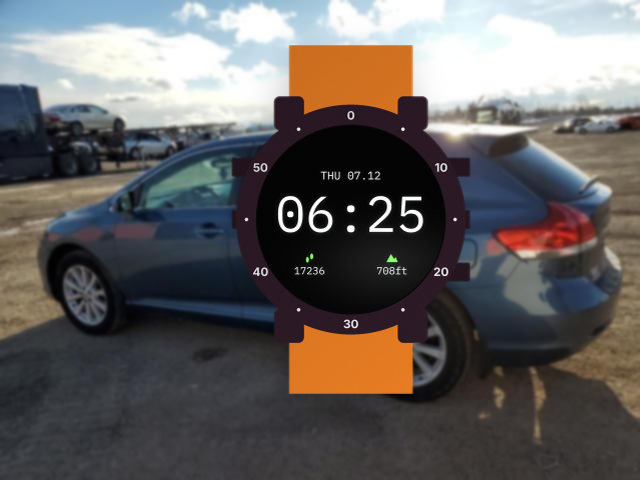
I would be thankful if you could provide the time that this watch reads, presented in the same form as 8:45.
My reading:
6:25
